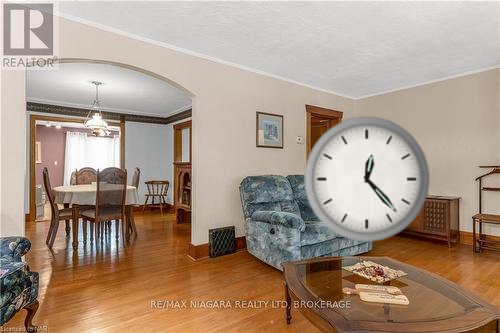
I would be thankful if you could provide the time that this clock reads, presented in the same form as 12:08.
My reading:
12:23
